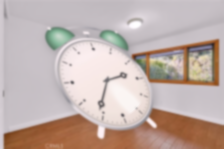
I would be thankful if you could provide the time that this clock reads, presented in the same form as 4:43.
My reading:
2:36
